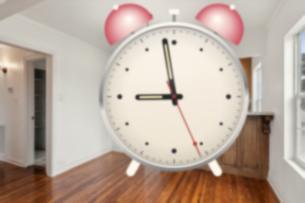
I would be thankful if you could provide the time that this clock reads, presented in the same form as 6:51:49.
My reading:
8:58:26
